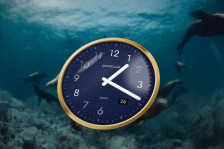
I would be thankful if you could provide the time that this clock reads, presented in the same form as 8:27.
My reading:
1:19
